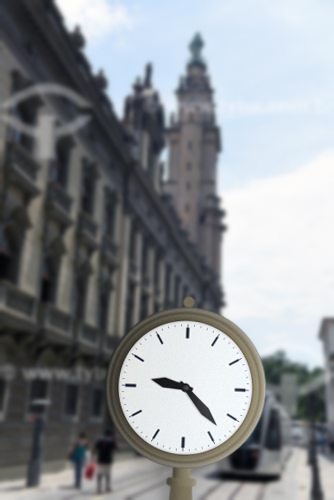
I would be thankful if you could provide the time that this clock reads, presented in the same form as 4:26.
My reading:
9:23
